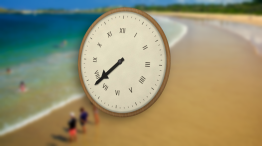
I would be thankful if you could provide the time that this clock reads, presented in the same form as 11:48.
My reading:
7:38
